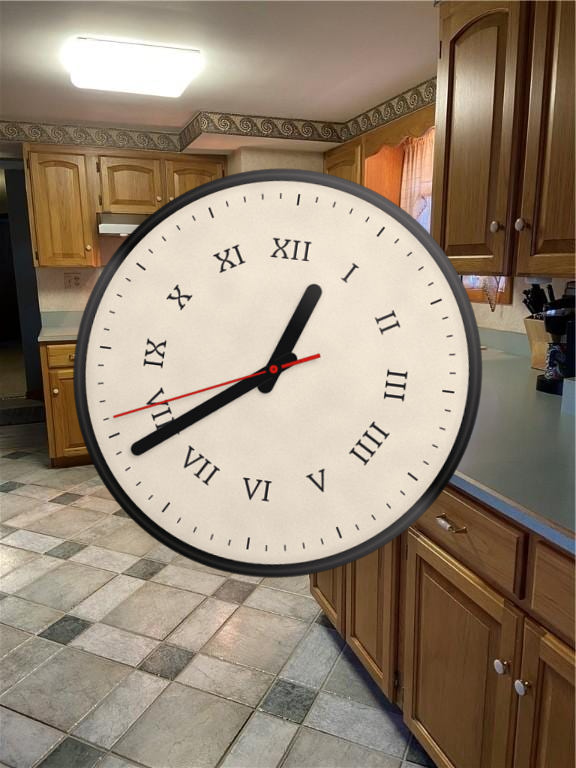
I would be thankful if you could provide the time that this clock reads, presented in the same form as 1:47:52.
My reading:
12:38:41
